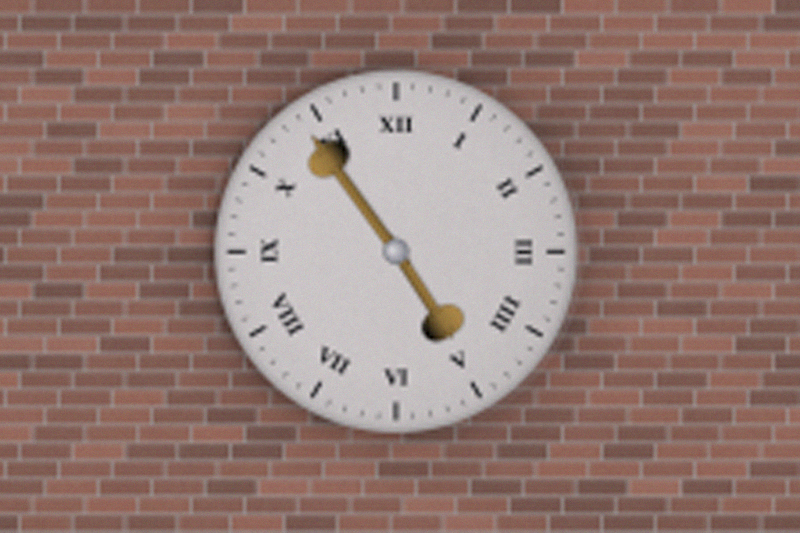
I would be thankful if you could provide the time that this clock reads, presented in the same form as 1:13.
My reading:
4:54
